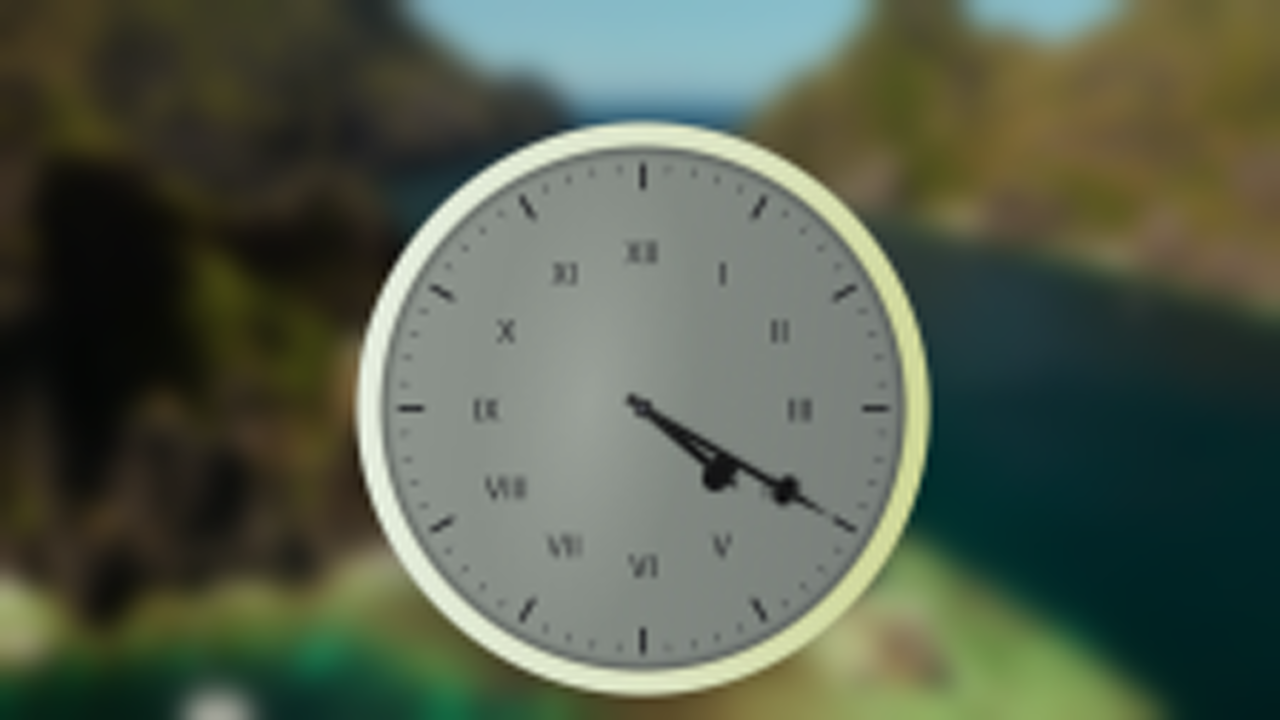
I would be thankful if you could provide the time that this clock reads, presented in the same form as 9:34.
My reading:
4:20
